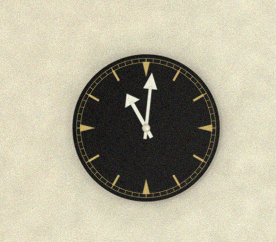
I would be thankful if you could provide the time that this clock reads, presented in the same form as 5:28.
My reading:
11:01
